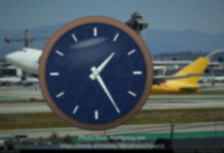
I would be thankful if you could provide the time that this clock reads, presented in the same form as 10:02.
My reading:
1:25
